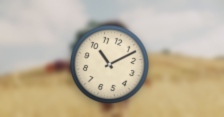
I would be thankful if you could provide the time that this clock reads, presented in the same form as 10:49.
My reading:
10:07
